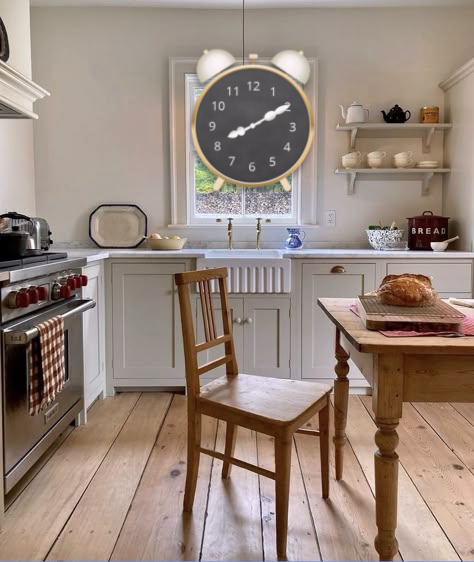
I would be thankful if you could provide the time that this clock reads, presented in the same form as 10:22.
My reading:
8:10
